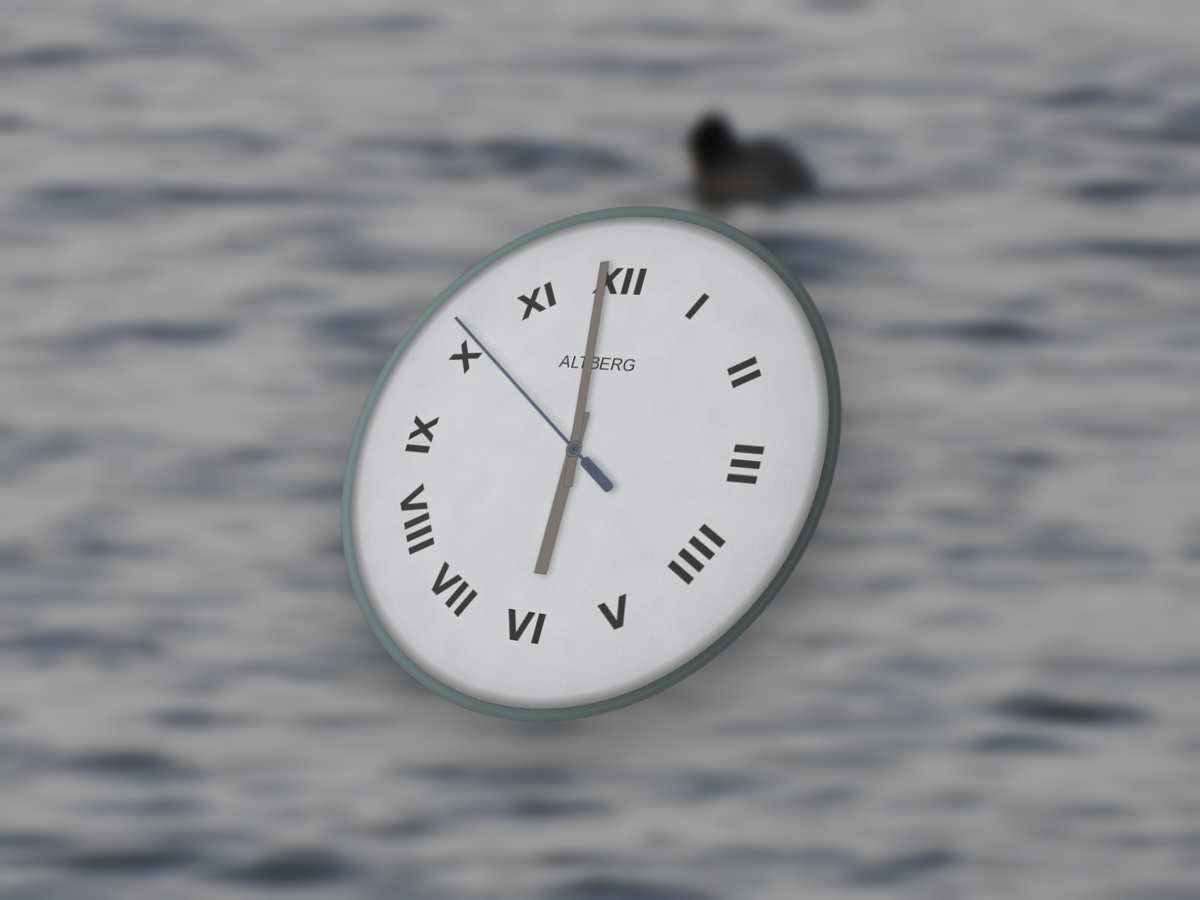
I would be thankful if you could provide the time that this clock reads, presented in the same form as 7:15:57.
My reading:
5:58:51
